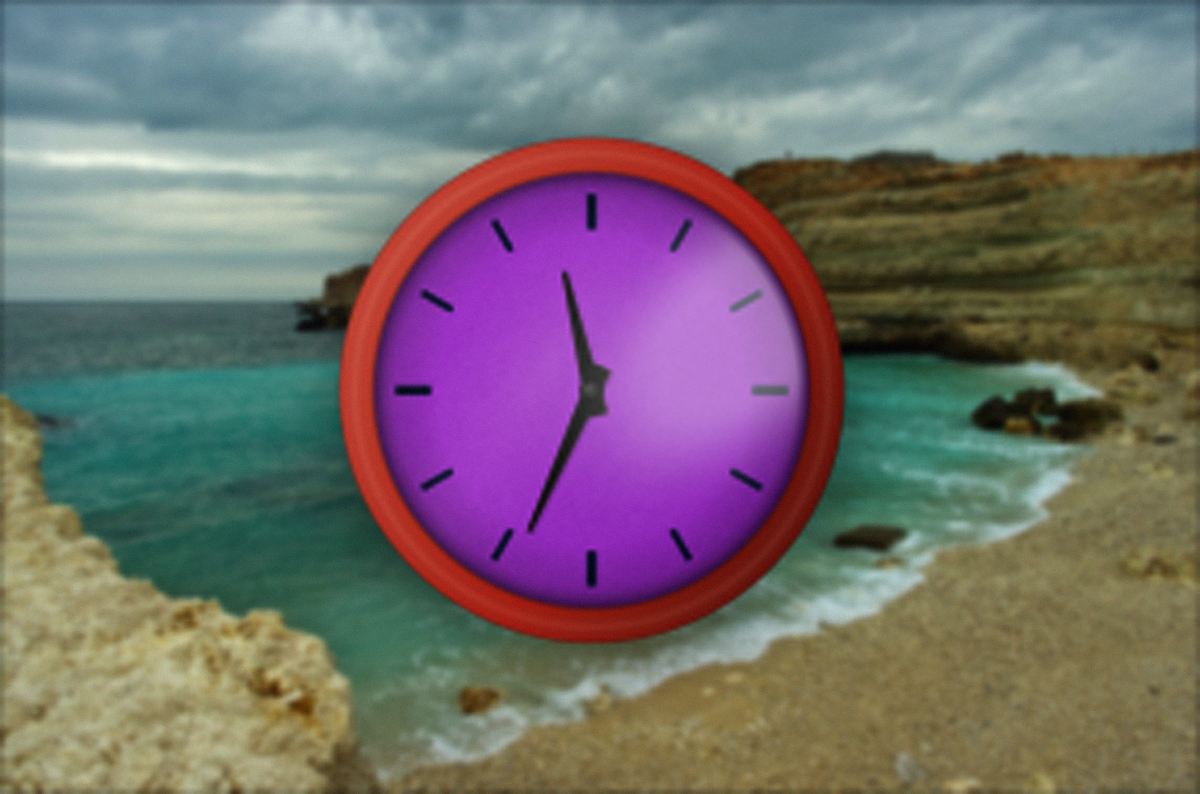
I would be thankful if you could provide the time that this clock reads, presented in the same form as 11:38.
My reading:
11:34
